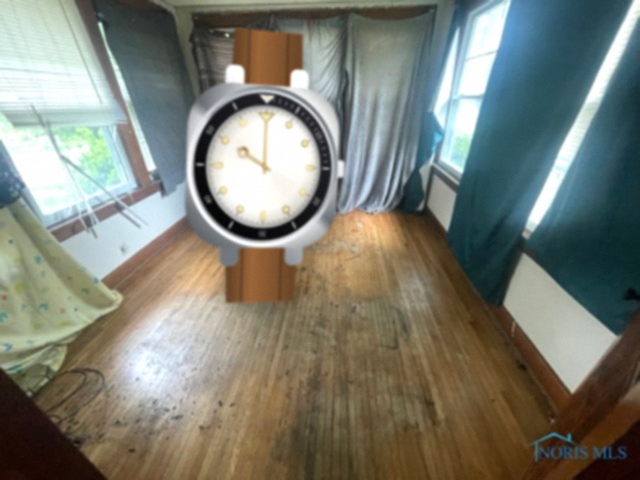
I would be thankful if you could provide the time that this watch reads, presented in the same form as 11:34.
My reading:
10:00
